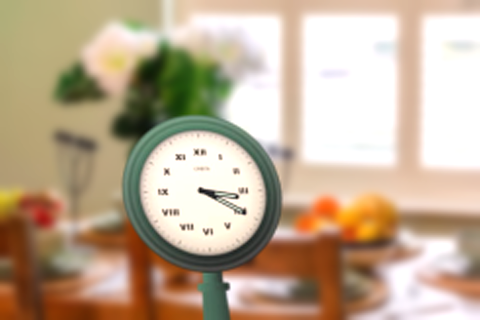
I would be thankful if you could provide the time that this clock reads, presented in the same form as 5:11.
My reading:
3:20
